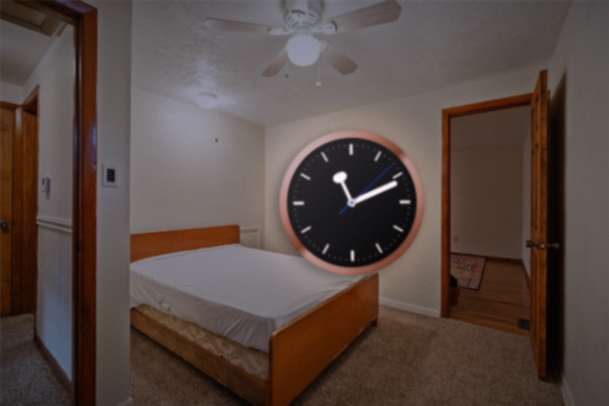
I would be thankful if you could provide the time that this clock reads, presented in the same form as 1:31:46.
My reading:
11:11:08
